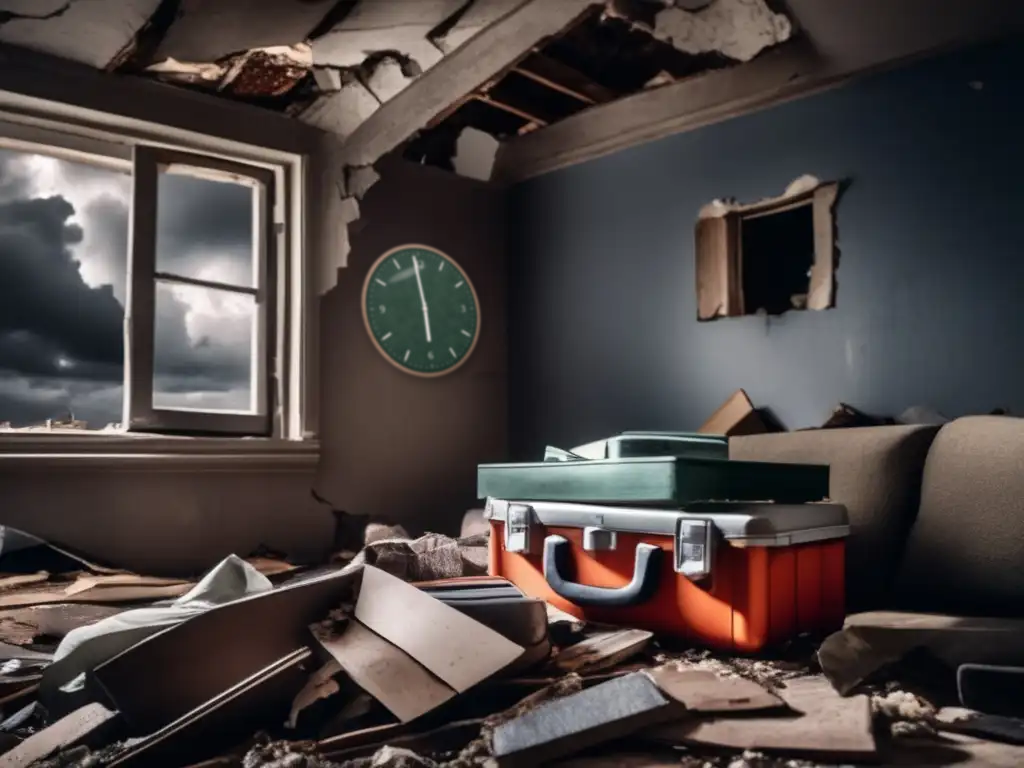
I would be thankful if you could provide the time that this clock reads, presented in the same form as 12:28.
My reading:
5:59
